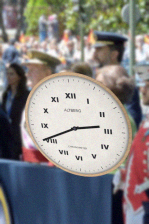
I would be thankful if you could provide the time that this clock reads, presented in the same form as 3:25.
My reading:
2:41
